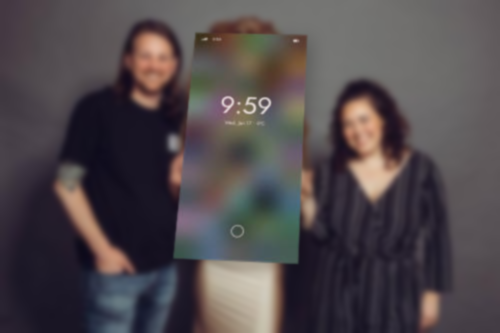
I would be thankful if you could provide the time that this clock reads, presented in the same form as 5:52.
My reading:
9:59
